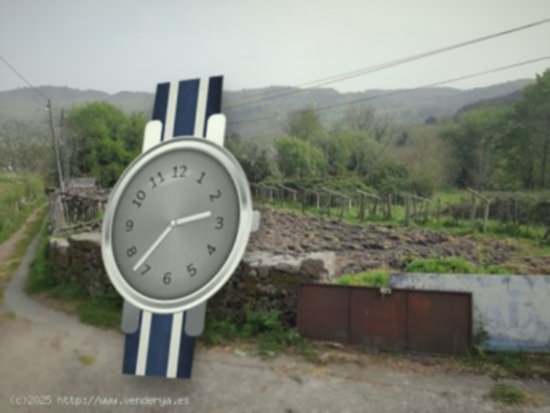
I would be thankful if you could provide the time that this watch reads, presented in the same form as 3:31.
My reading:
2:37
